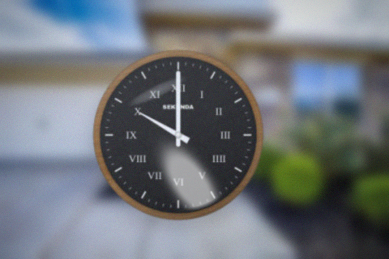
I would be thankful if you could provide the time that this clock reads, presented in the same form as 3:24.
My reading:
10:00
